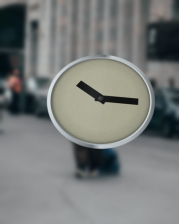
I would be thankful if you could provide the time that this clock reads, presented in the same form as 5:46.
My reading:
10:16
